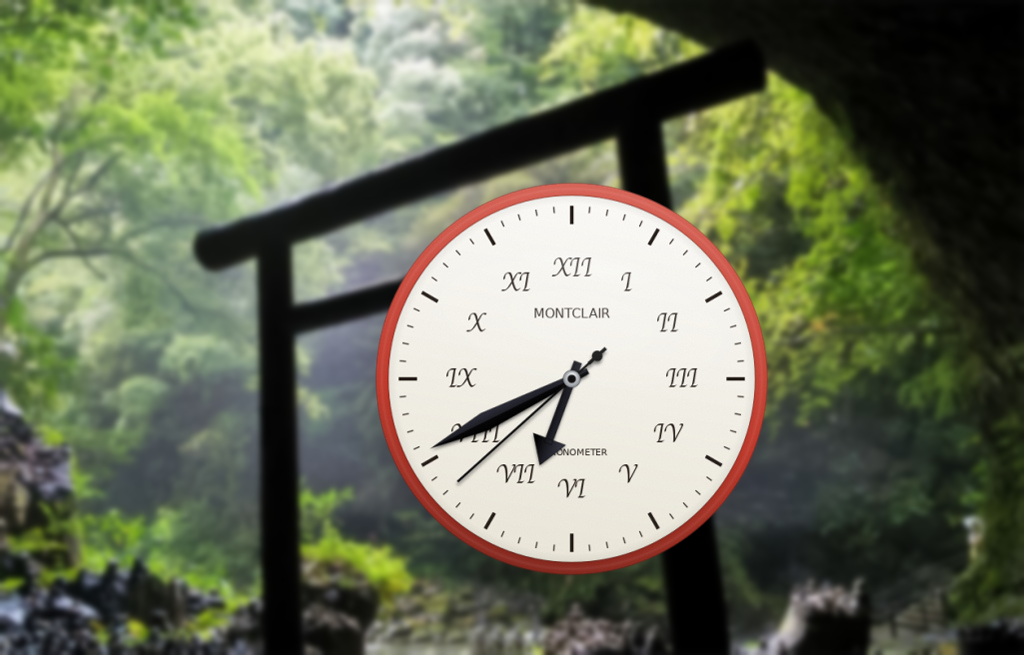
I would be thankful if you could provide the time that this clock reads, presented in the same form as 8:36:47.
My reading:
6:40:38
